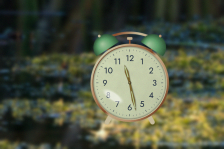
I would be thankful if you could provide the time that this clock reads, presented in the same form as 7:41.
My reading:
11:28
